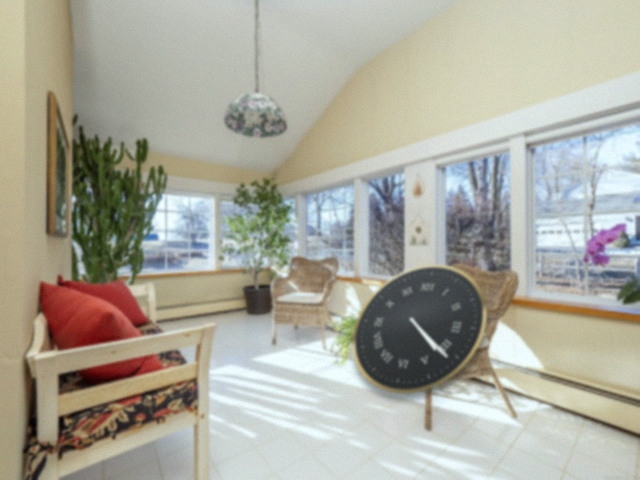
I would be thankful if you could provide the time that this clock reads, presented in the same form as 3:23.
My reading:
4:21
